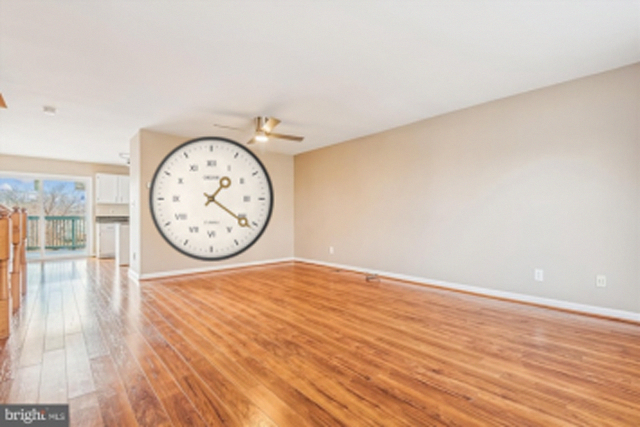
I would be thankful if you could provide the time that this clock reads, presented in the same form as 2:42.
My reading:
1:21
